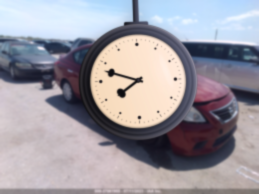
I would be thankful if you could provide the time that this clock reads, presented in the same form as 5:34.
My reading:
7:48
